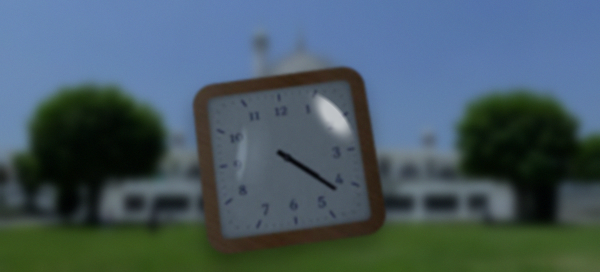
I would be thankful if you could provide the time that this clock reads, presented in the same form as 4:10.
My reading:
4:22
